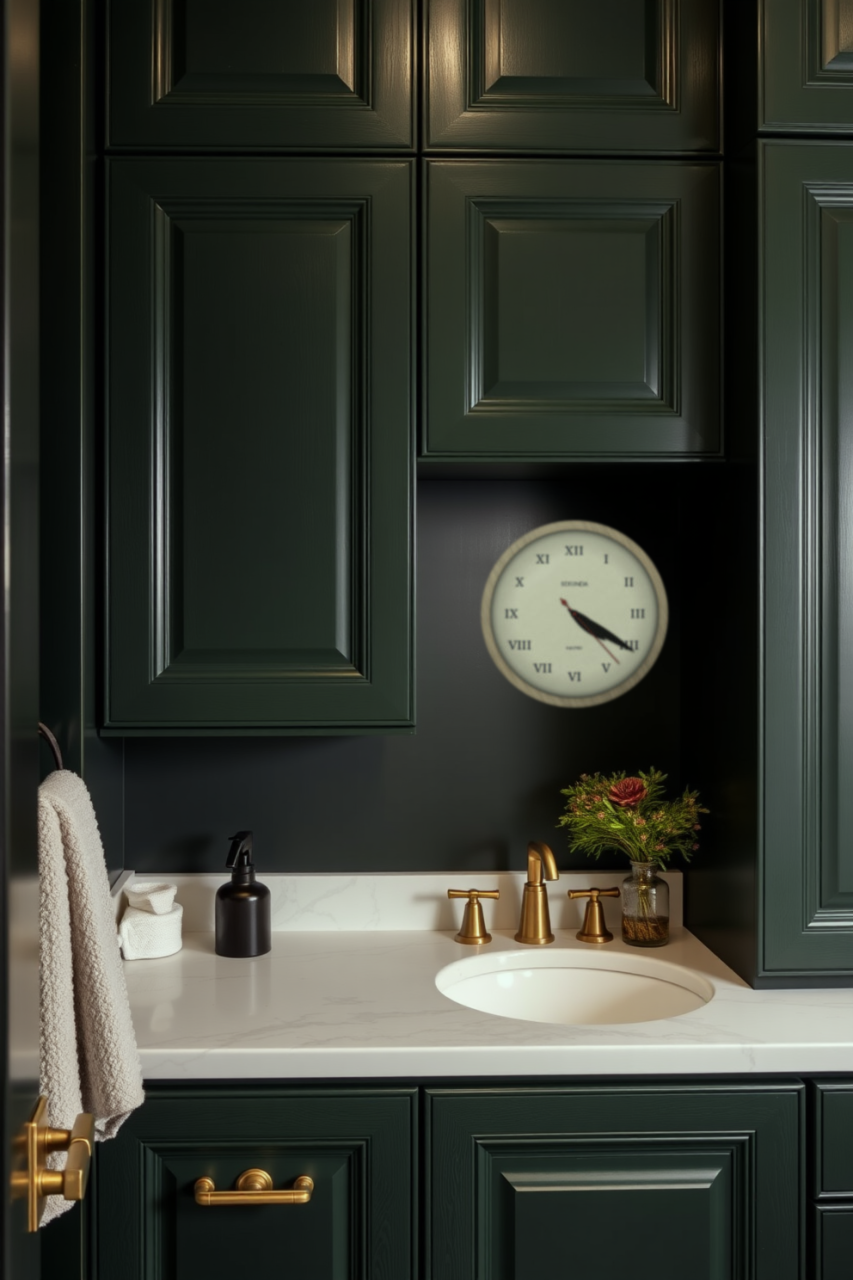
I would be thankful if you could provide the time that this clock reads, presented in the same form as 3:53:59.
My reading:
4:20:23
